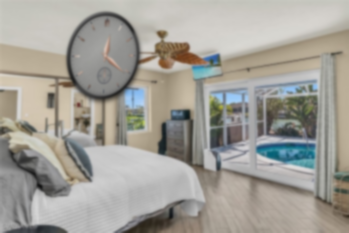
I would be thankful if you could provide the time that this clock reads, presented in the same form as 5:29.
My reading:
12:21
